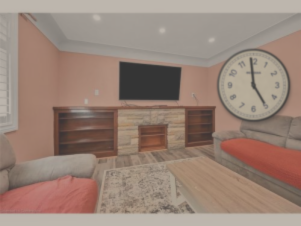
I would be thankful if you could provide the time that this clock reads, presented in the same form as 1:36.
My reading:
4:59
